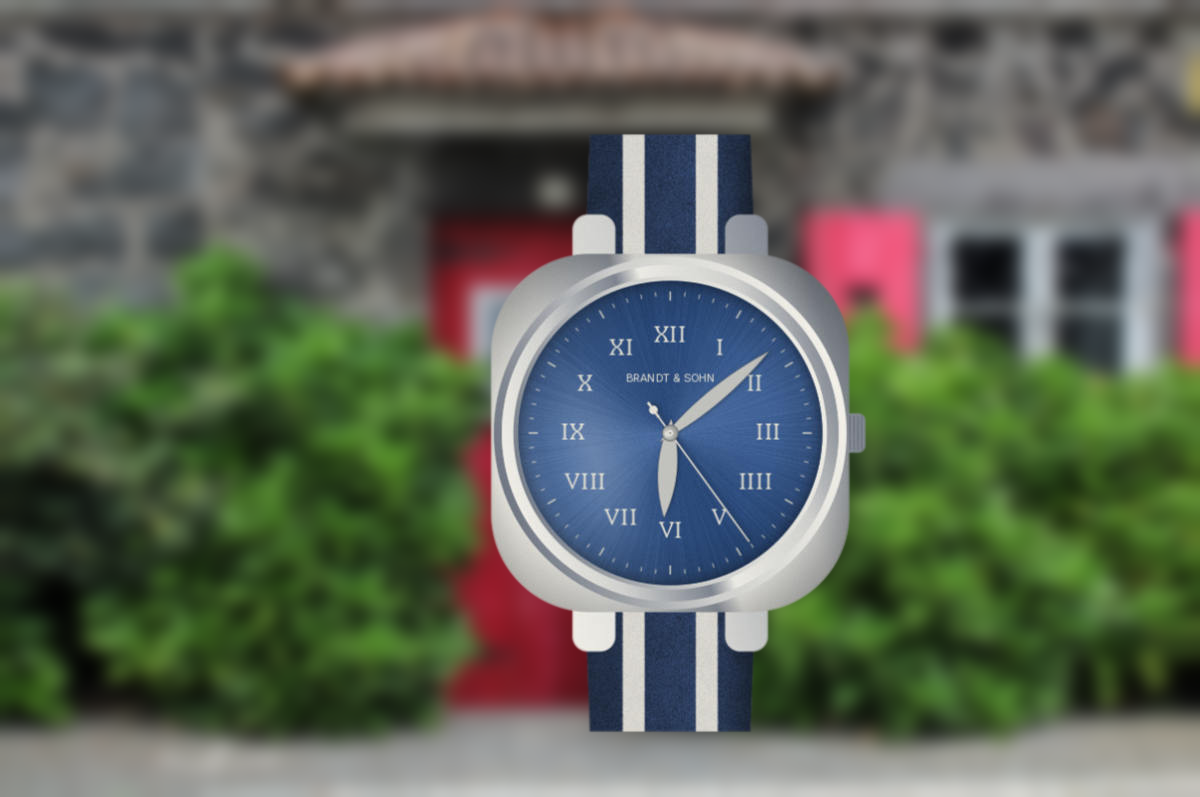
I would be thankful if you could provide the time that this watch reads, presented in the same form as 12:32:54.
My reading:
6:08:24
